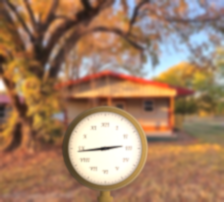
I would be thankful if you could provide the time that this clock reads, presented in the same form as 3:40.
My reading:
2:44
